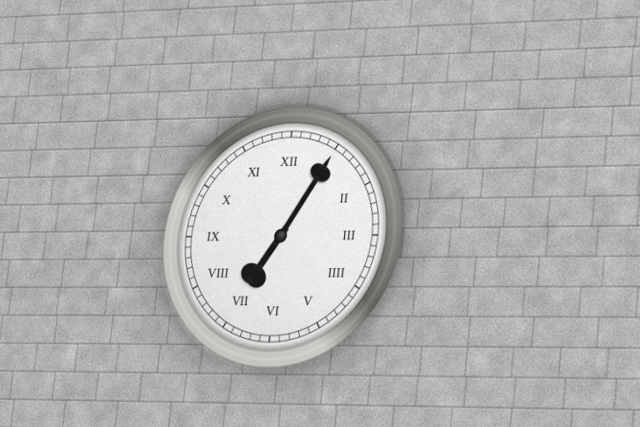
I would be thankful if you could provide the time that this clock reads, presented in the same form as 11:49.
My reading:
7:05
